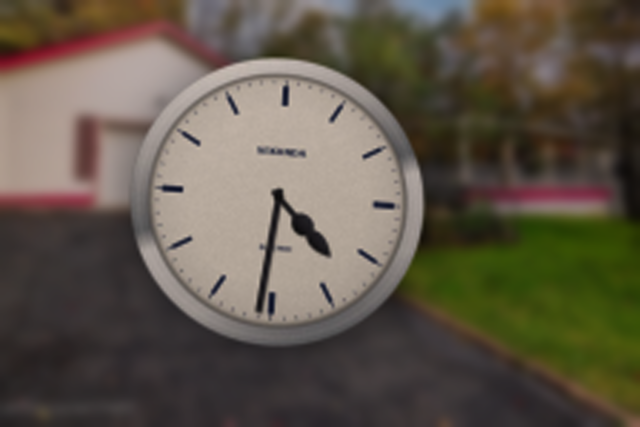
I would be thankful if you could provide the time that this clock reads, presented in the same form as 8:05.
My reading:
4:31
